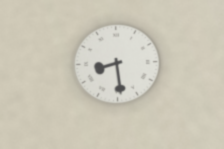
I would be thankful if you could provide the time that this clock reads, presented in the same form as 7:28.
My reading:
8:29
